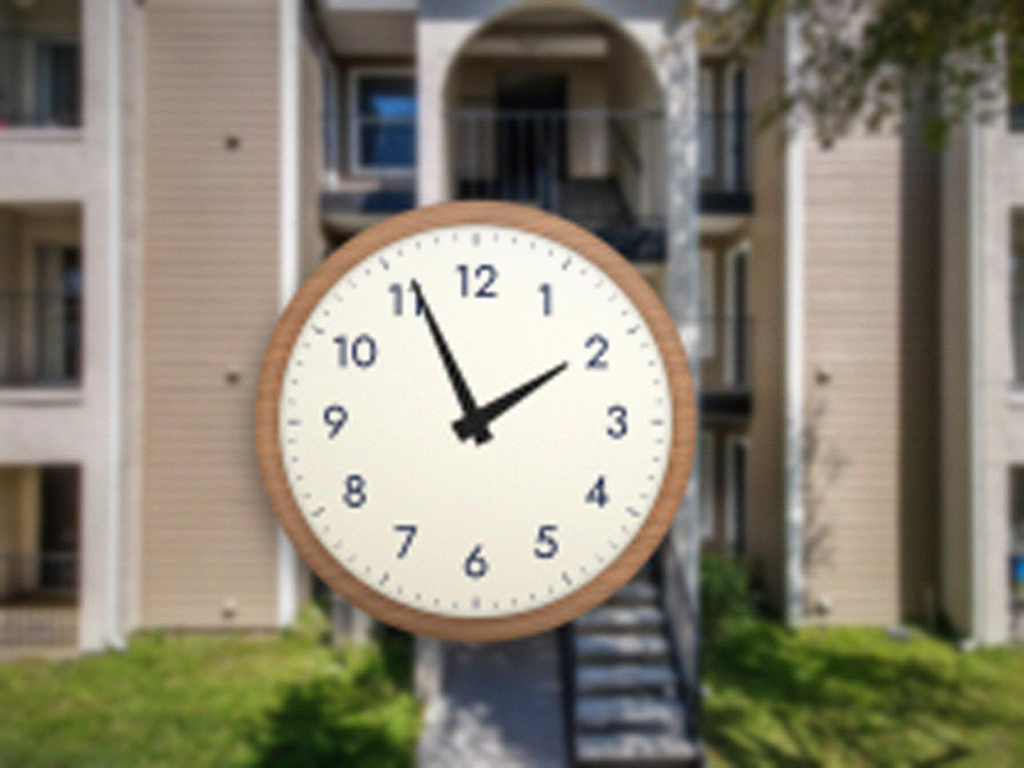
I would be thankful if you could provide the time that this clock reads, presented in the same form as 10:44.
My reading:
1:56
